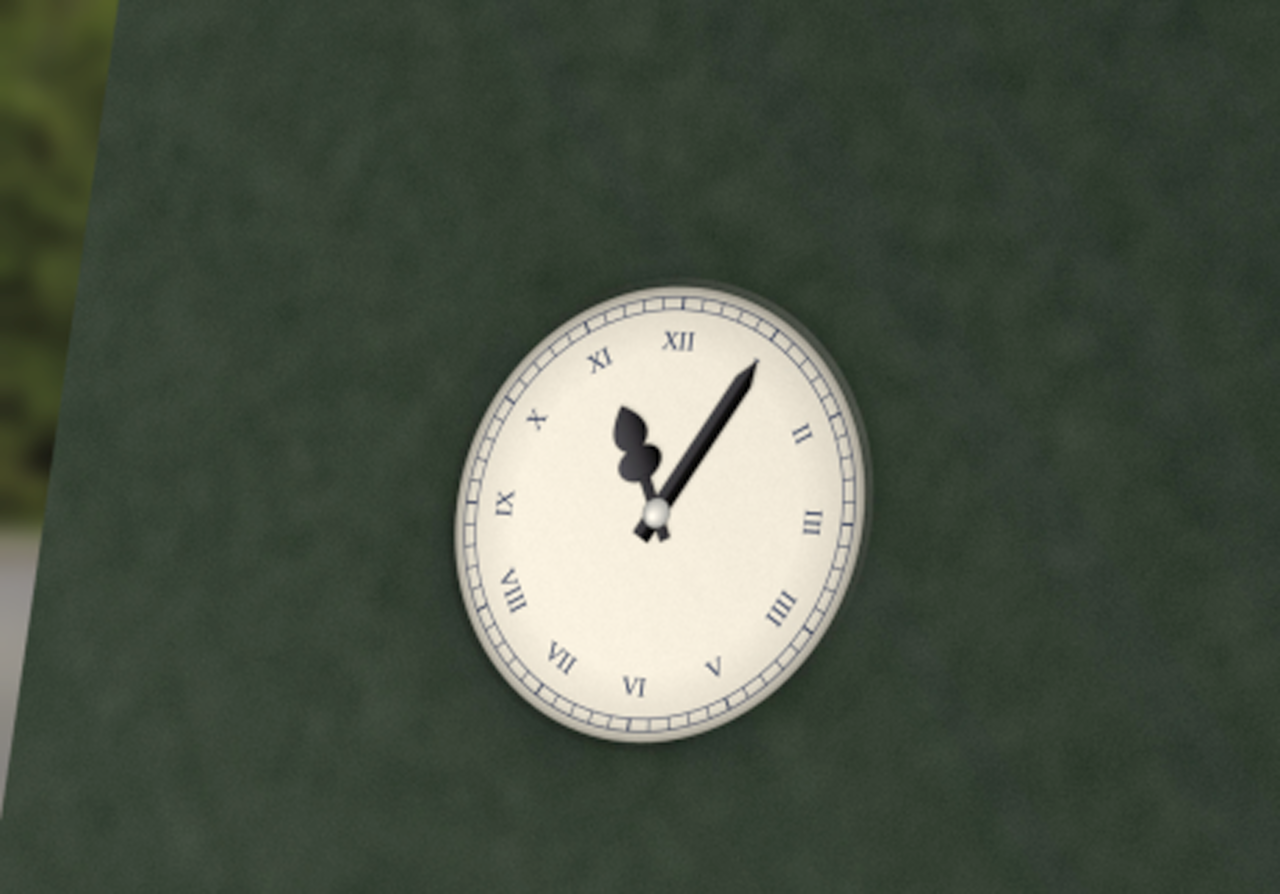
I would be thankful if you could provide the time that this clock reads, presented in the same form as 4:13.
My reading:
11:05
